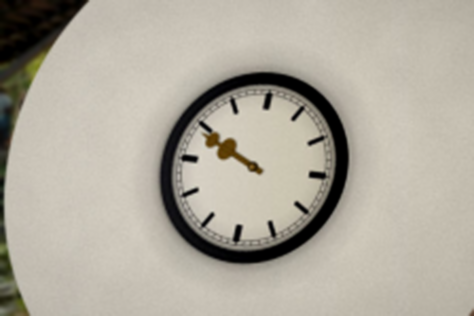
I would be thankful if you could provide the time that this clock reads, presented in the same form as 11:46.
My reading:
9:49
